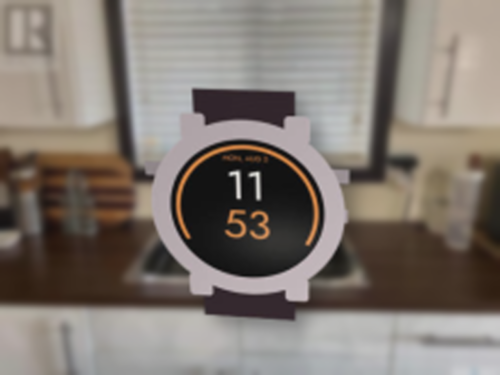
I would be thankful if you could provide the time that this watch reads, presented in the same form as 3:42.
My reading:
11:53
